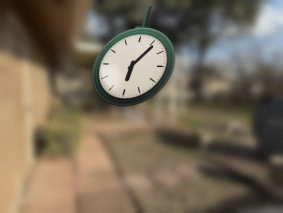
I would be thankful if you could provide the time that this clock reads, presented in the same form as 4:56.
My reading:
6:06
